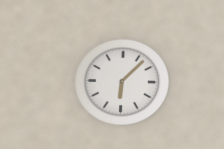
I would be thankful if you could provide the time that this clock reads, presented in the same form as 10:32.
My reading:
6:07
